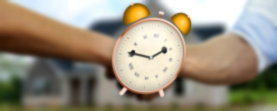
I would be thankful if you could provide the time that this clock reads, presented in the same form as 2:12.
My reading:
1:46
